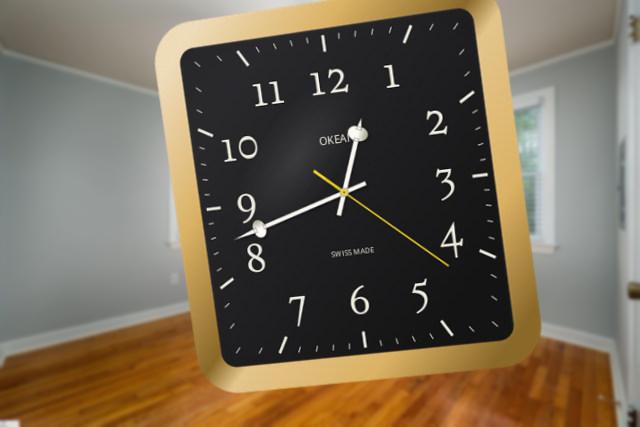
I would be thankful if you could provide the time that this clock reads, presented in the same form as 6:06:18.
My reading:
12:42:22
